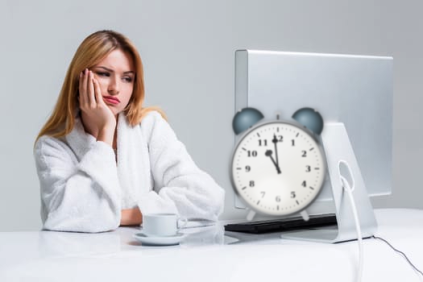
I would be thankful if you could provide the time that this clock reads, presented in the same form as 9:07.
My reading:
10:59
